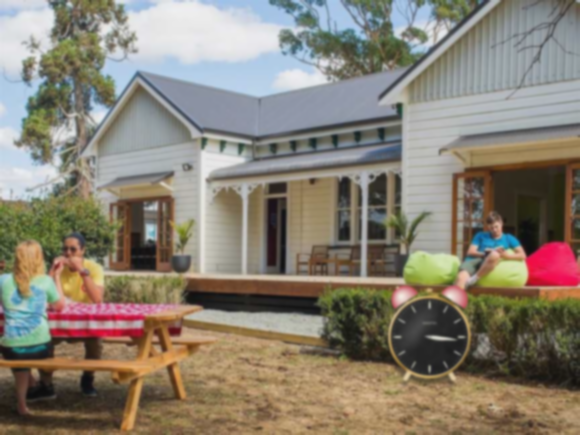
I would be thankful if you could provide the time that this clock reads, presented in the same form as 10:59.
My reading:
3:16
